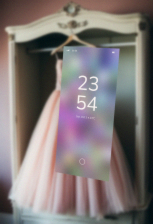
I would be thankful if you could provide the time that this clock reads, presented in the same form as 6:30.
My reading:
23:54
